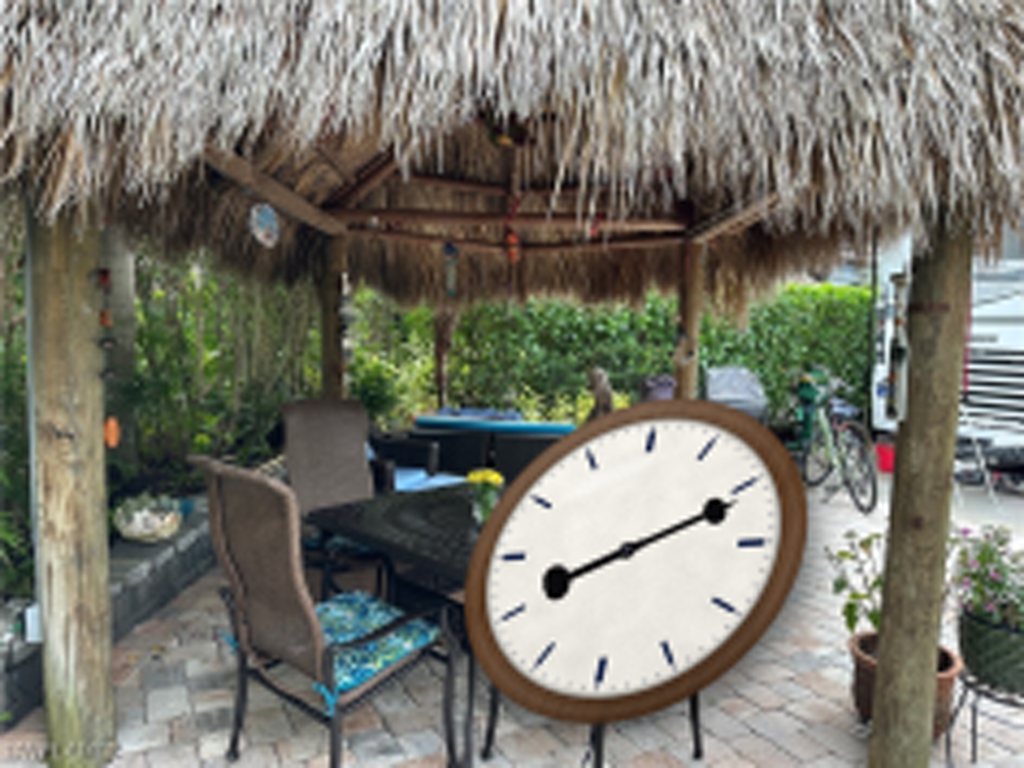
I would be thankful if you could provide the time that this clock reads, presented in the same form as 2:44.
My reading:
8:11
